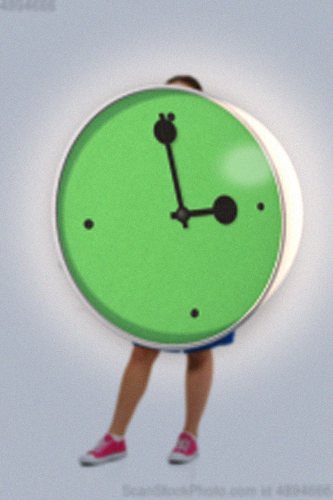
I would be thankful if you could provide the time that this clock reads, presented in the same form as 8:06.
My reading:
2:59
